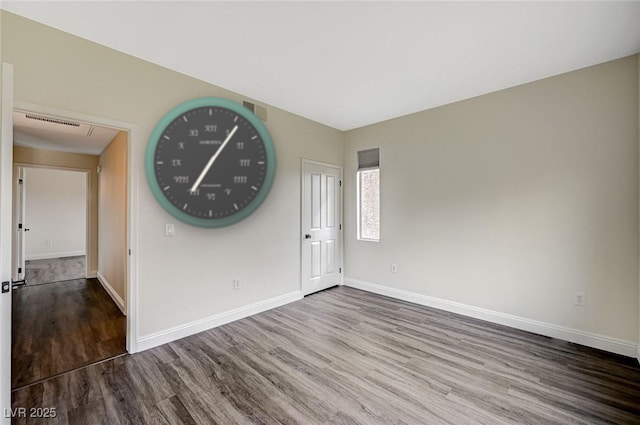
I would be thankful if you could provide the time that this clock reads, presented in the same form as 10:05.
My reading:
7:06
